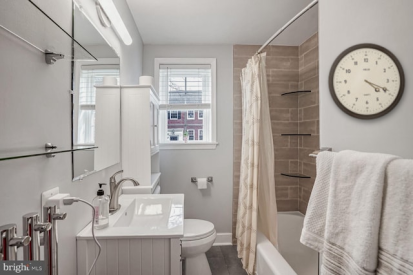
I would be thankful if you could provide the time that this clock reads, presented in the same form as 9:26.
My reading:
4:19
